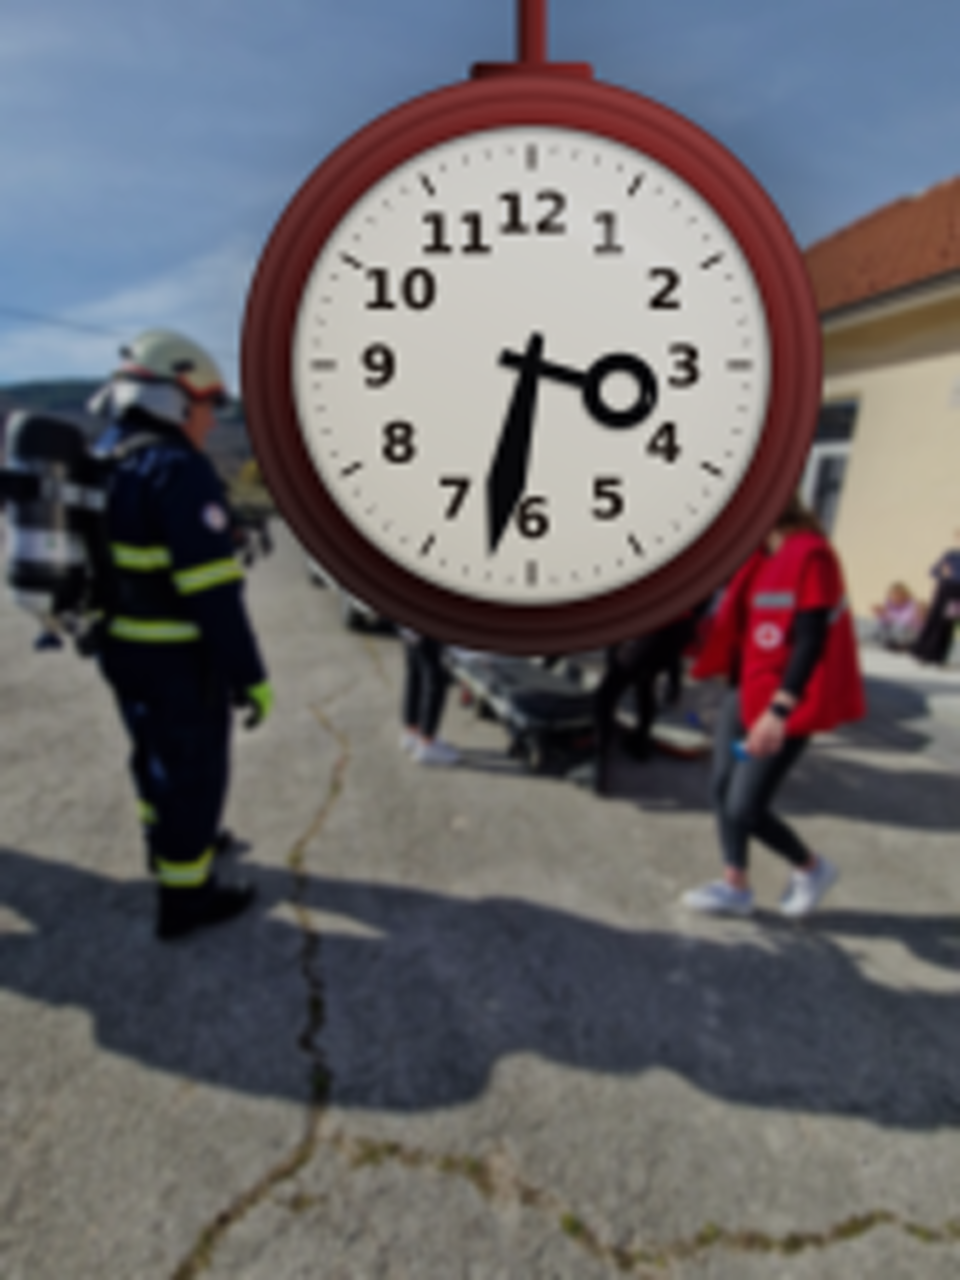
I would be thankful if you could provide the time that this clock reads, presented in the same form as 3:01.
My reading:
3:32
